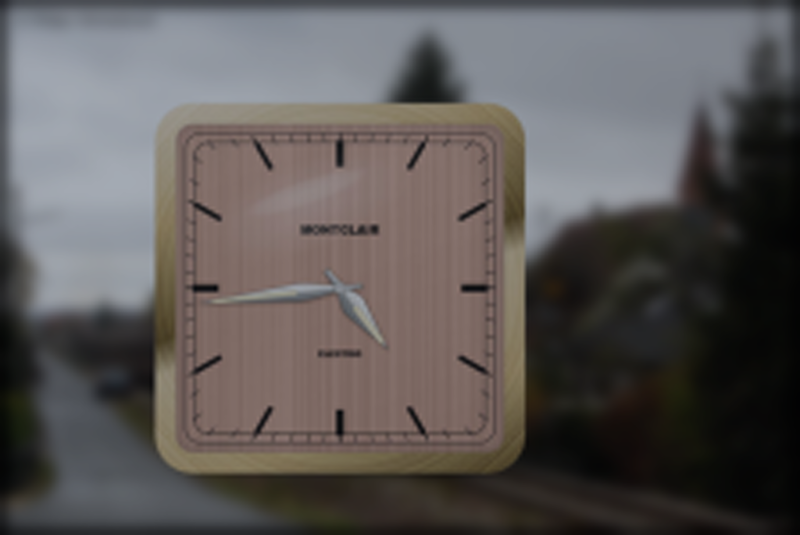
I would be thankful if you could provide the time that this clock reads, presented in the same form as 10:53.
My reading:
4:44
